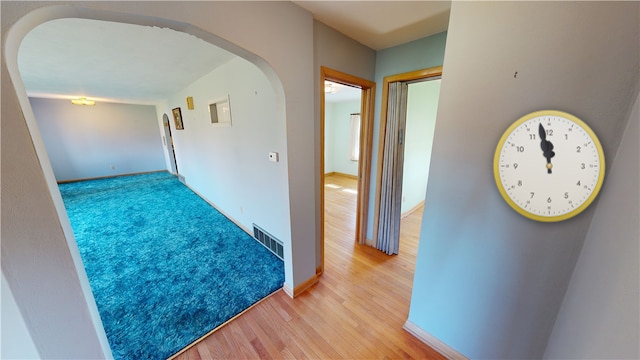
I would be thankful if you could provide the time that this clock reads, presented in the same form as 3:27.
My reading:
11:58
